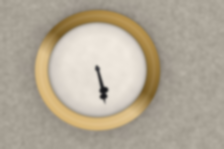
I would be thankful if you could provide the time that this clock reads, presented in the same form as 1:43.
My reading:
5:28
